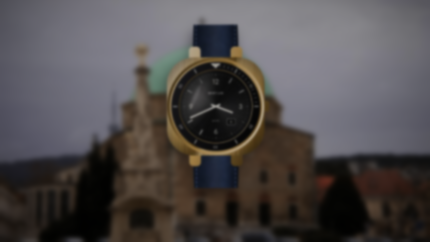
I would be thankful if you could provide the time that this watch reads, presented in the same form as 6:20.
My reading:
3:41
